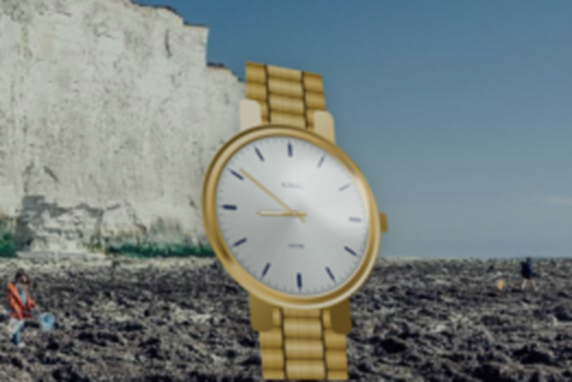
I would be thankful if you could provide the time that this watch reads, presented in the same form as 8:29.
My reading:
8:51
